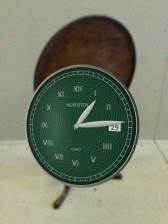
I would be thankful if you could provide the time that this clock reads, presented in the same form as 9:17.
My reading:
1:14
